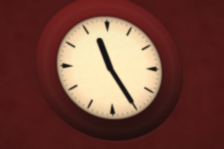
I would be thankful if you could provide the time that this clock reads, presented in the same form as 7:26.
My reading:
11:25
